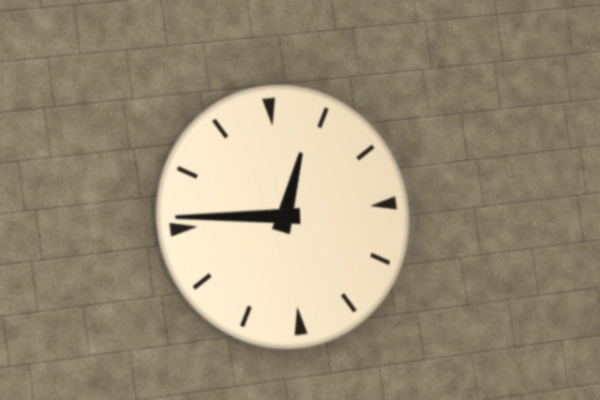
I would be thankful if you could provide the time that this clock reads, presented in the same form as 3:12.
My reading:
12:46
